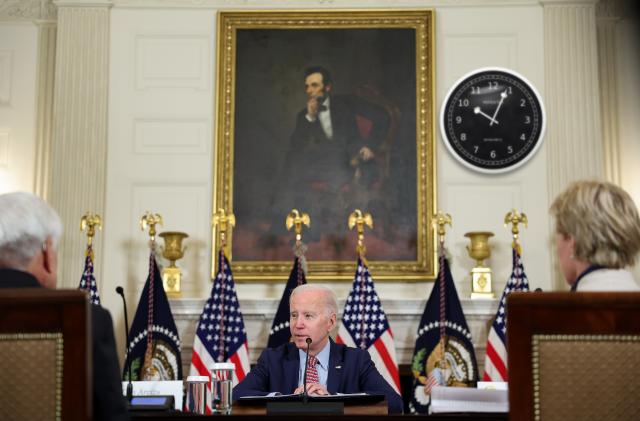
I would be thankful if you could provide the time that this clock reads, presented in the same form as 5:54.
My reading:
10:04
